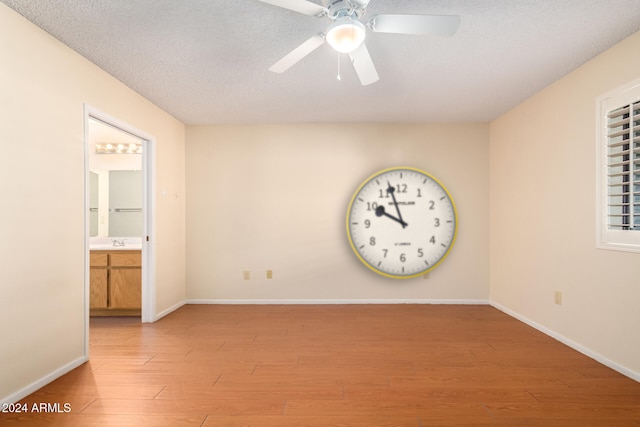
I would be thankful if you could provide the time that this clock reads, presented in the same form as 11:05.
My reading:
9:57
